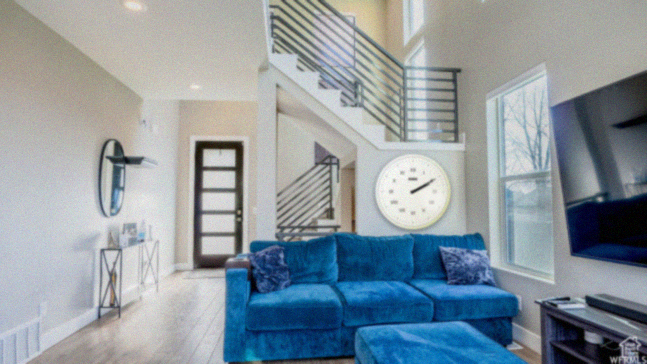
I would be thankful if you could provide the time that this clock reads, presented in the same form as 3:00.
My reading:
2:10
